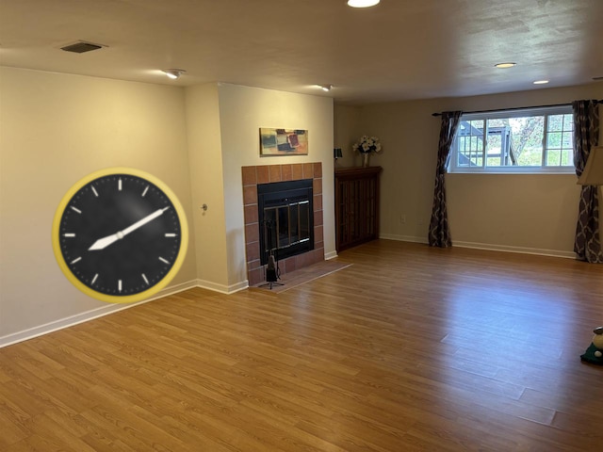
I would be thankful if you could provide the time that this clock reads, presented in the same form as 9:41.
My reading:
8:10
